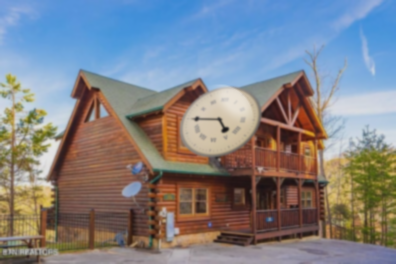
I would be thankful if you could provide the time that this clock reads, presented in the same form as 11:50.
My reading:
4:45
